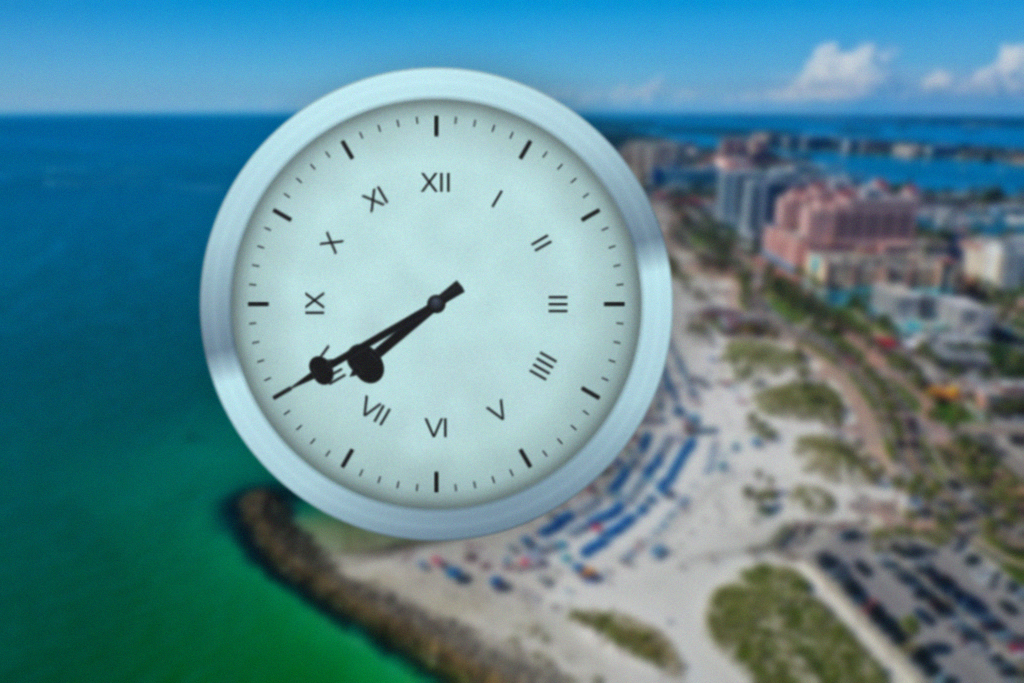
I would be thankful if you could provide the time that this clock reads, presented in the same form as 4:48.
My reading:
7:40
